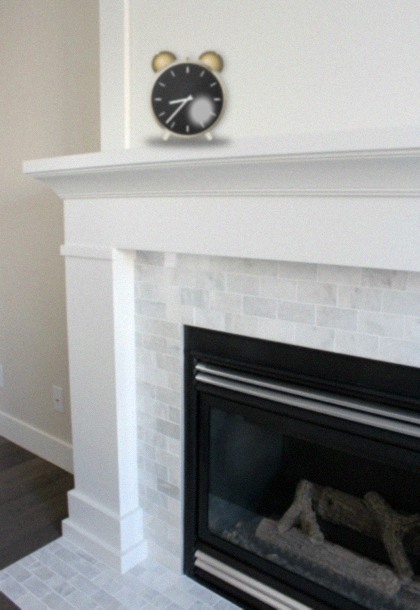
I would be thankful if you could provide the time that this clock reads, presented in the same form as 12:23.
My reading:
8:37
